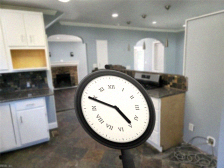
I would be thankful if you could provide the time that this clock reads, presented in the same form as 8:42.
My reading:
4:49
